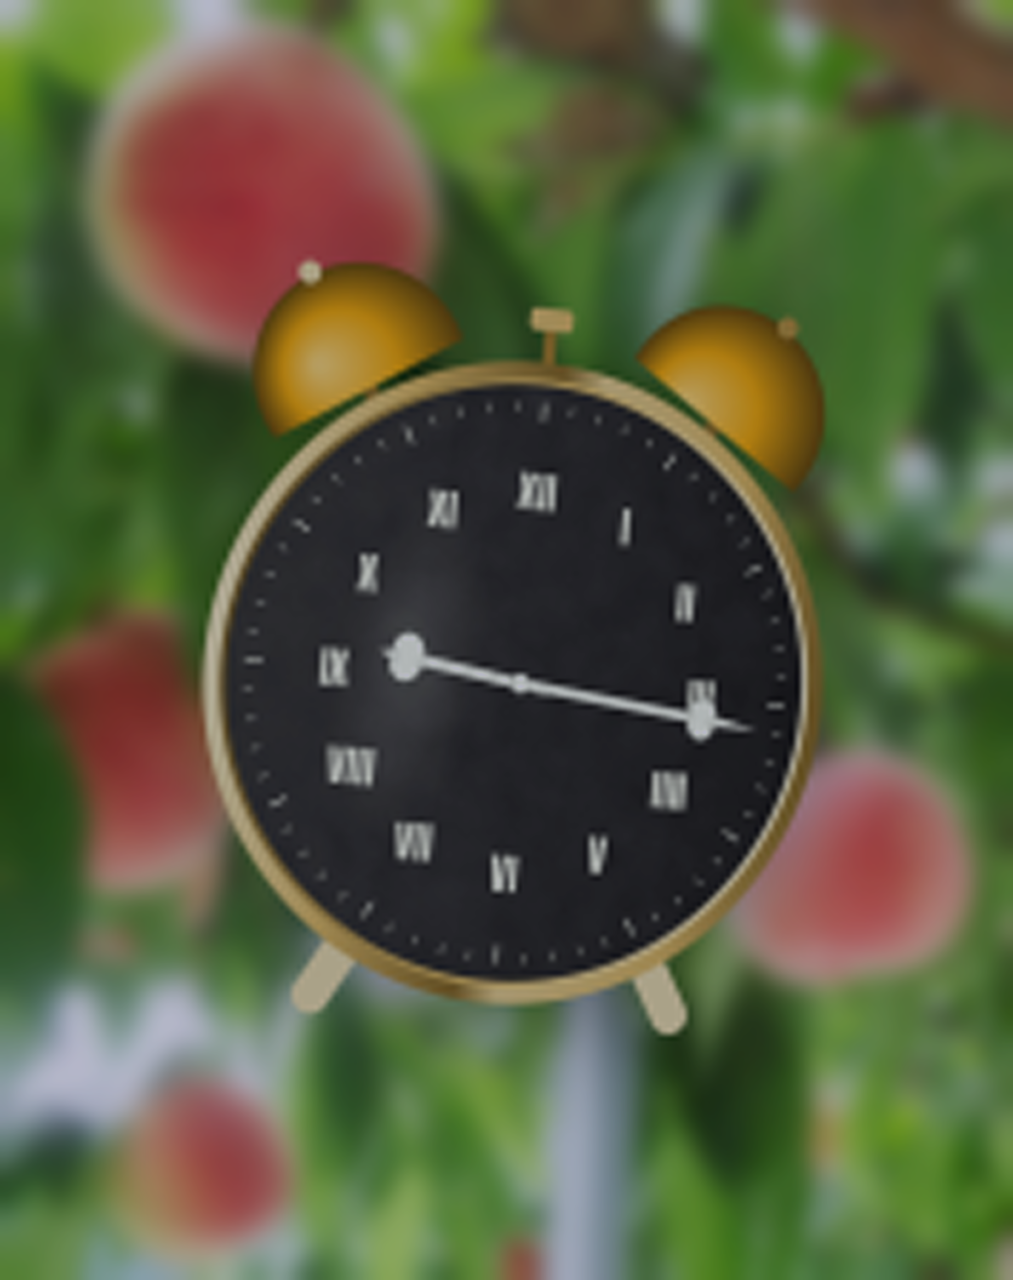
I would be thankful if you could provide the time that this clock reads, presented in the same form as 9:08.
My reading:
9:16
